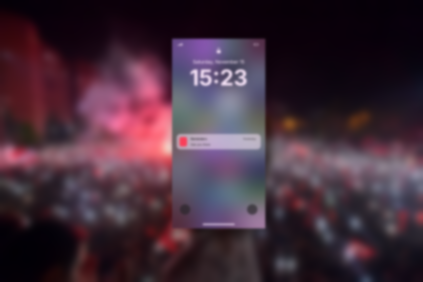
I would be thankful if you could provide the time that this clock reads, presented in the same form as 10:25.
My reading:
15:23
